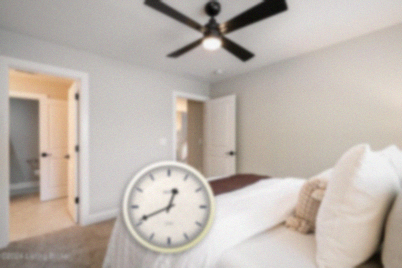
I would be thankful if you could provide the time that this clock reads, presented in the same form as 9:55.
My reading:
12:41
